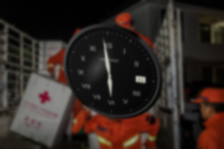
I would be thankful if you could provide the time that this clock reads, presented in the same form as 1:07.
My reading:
5:59
